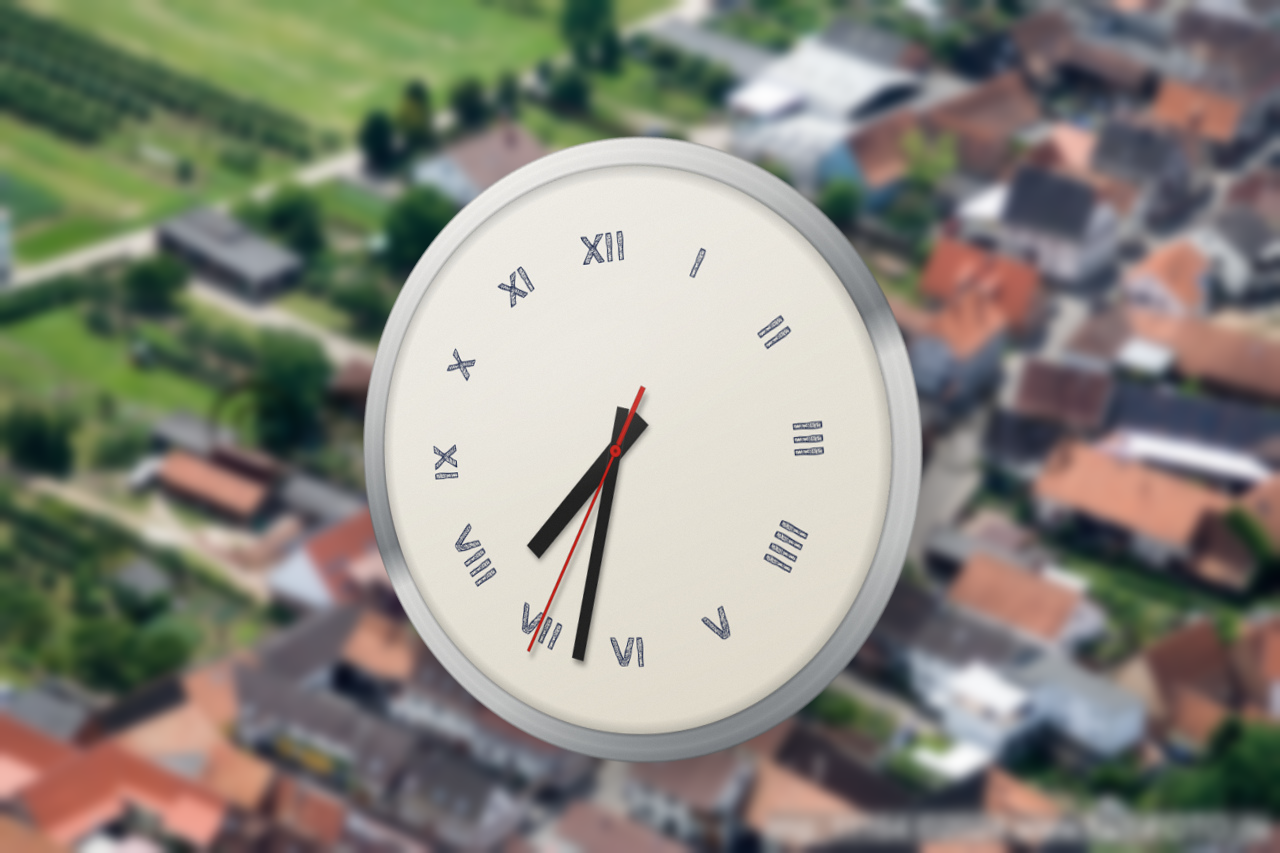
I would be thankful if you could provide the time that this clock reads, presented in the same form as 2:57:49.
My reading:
7:32:35
